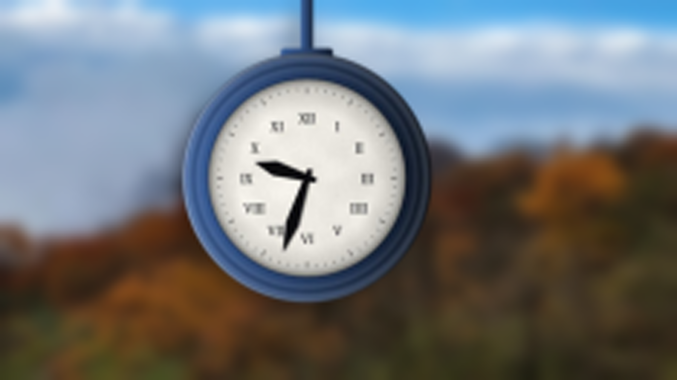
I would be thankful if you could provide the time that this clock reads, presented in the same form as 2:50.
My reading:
9:33
